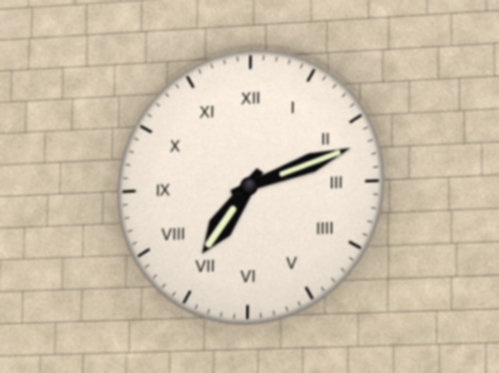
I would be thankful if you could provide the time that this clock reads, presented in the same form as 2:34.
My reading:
7:12
